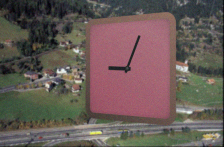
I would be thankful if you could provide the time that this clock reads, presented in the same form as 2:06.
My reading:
9:04
